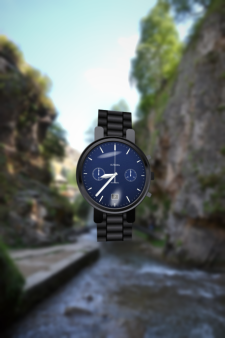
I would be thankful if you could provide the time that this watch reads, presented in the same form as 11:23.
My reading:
8:37
